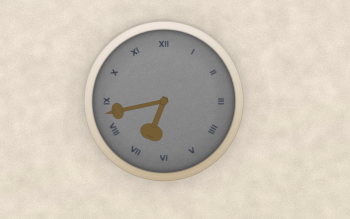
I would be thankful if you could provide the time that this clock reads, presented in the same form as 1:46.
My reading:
6:43
